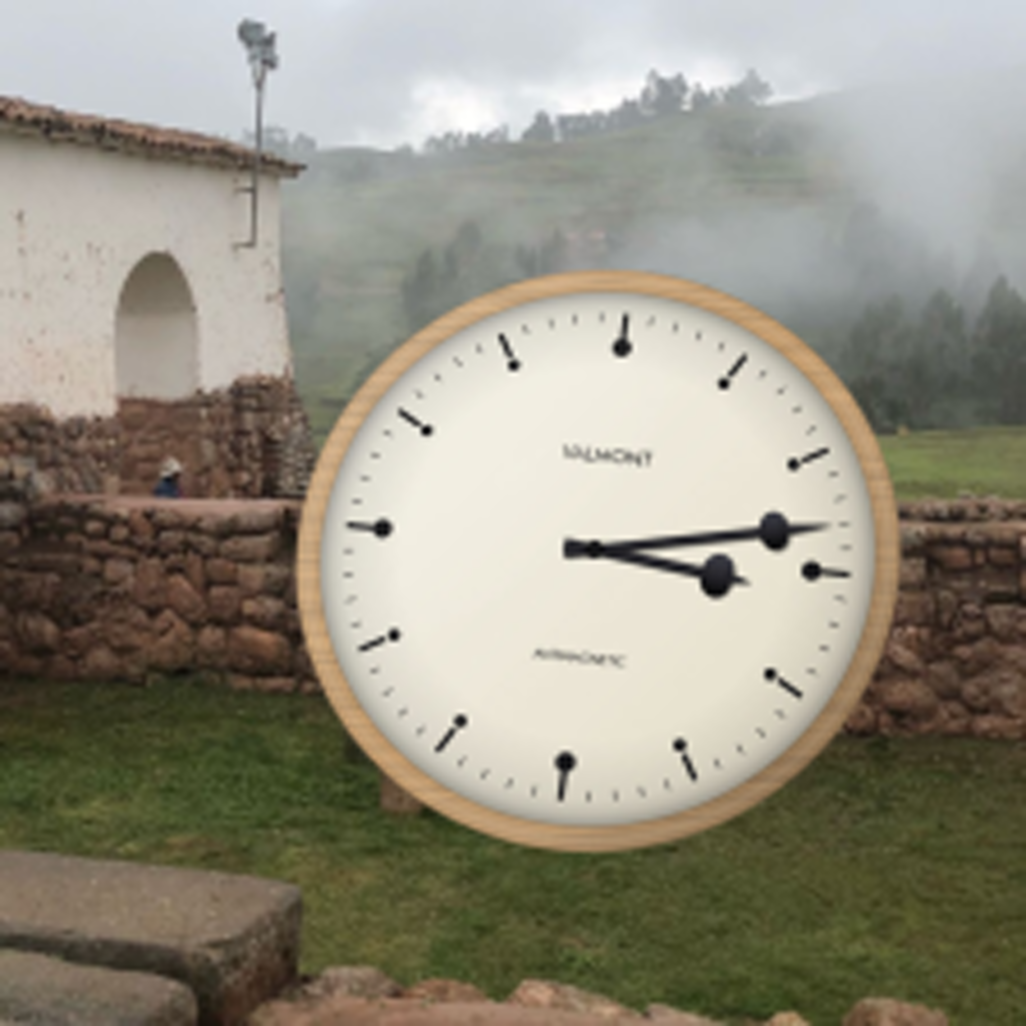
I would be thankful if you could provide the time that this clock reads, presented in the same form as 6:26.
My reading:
3:13
